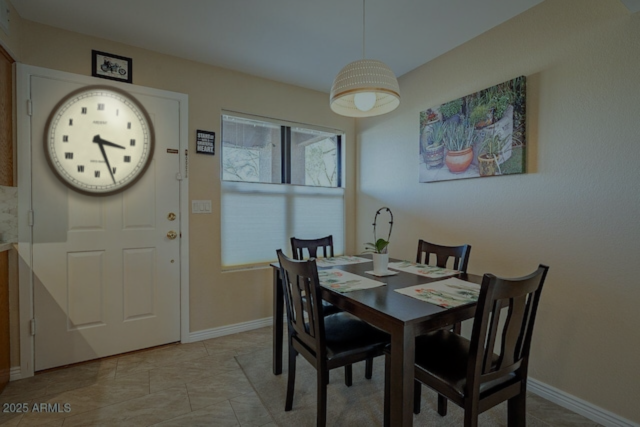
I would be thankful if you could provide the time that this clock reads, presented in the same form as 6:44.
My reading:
3:26
